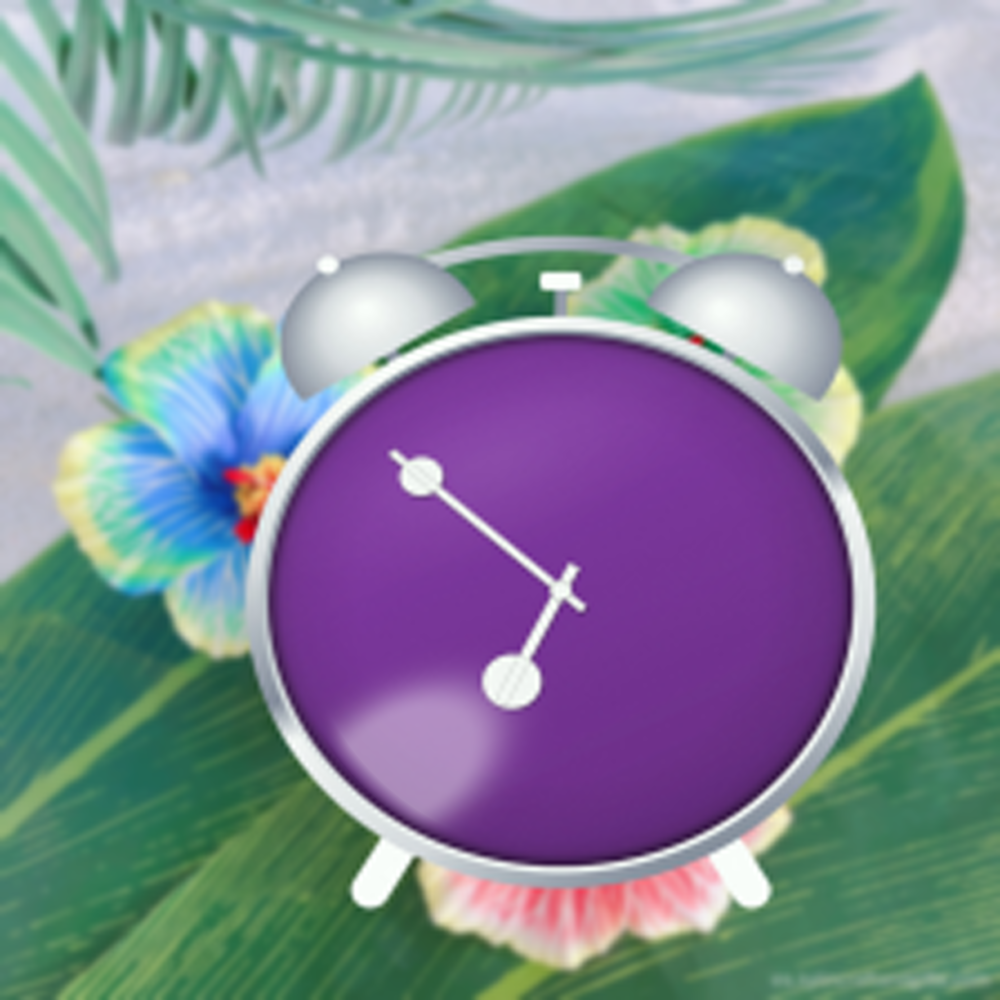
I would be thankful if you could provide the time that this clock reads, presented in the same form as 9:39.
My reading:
6:52
